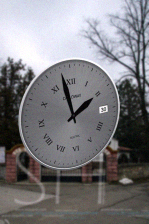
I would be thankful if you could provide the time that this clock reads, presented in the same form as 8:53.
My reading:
1:58
